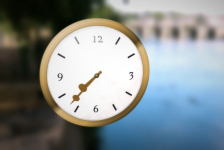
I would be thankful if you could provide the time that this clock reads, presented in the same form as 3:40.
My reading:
7:37
